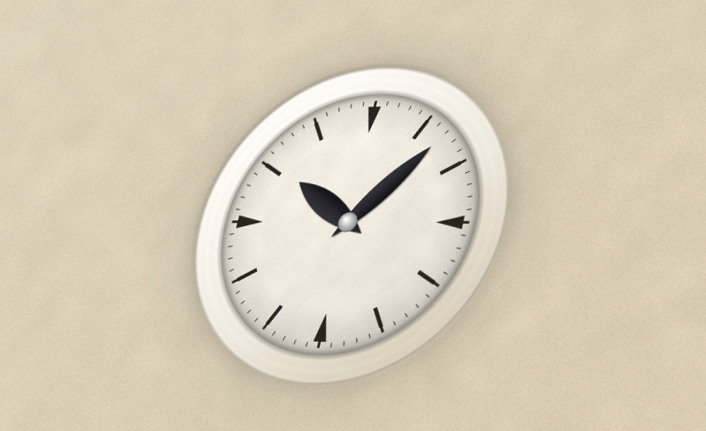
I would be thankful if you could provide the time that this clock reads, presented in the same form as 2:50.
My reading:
10:07
